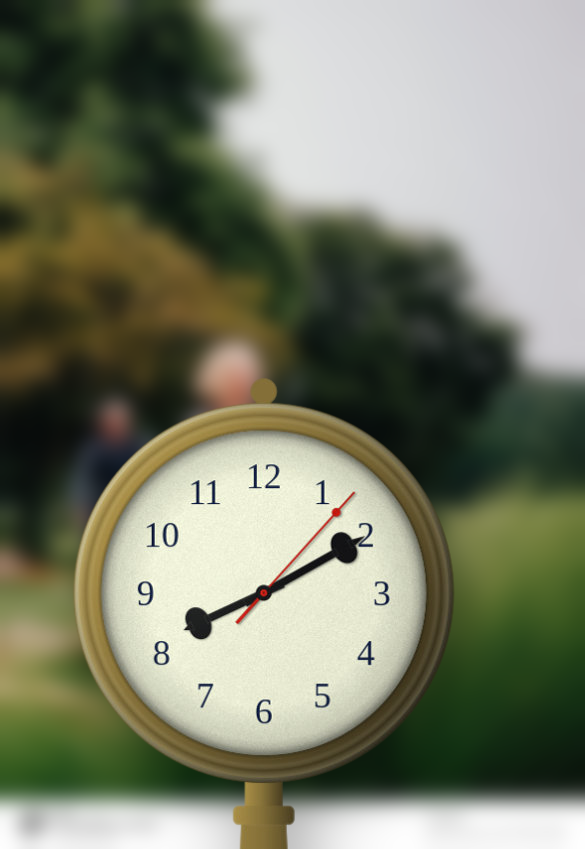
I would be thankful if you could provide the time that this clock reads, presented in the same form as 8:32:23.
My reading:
8:10:07
